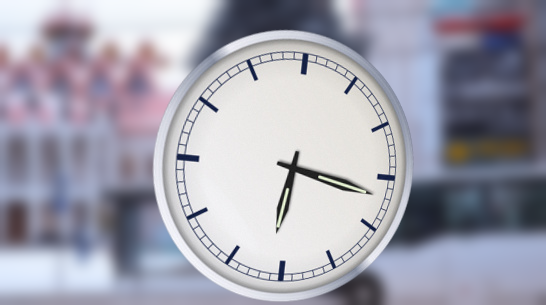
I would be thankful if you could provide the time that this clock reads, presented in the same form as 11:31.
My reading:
6:17
